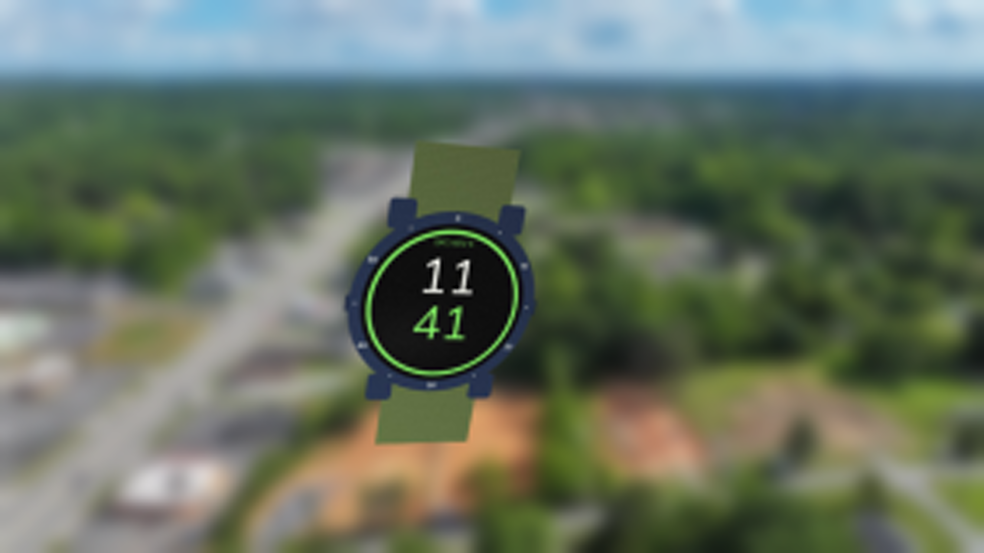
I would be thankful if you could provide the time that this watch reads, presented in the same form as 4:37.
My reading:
11:41
